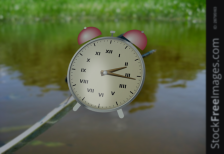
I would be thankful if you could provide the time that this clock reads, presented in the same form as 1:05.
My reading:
2:16
